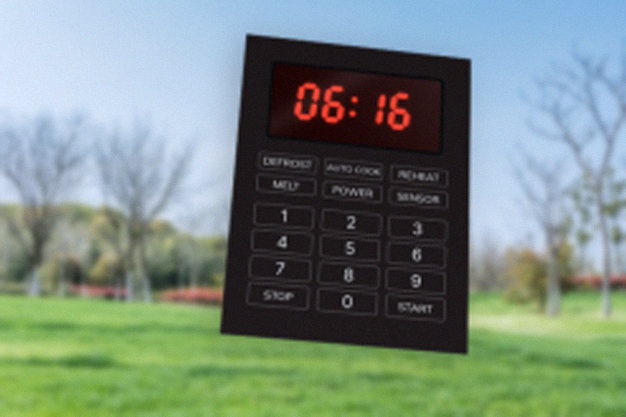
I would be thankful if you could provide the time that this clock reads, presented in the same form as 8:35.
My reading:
6:16
